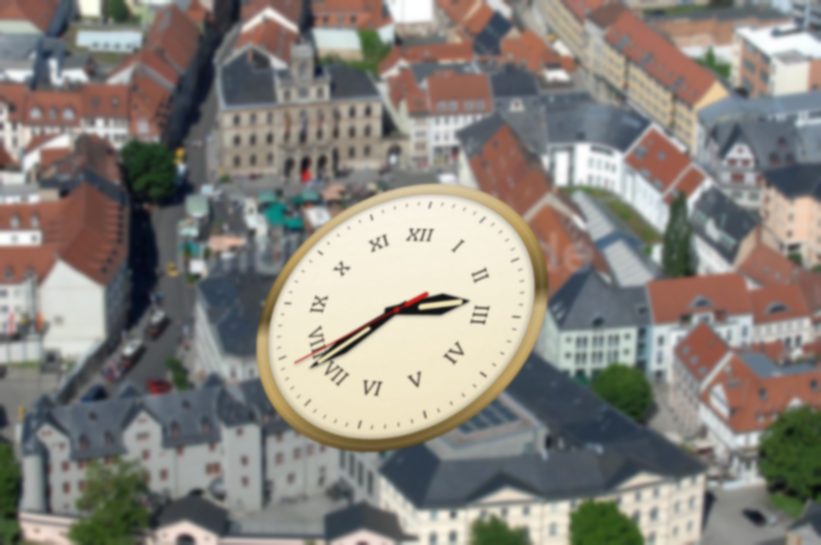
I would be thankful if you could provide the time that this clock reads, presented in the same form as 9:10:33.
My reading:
2:37:39
